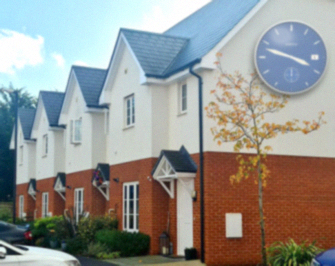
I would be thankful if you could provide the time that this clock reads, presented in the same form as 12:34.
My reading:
3:48
